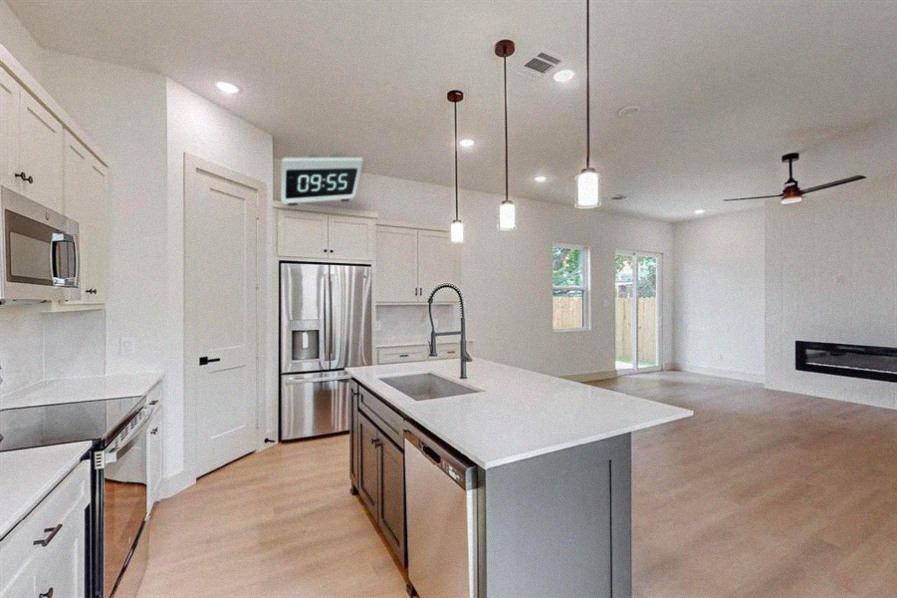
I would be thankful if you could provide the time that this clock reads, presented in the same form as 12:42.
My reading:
9:55
